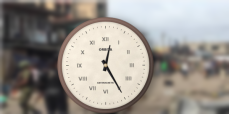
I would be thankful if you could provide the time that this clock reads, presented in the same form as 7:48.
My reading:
12:25
